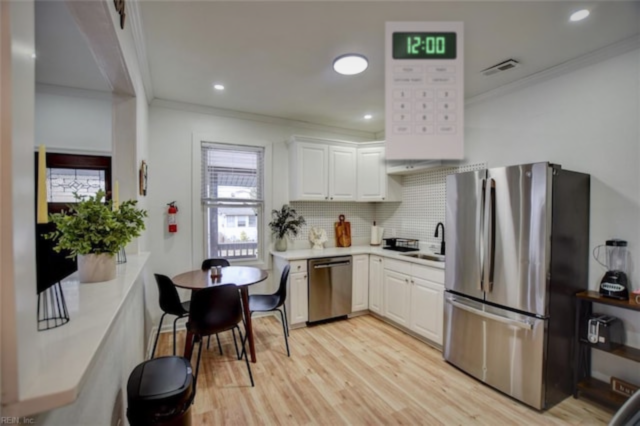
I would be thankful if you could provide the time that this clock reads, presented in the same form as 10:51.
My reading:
12:00
